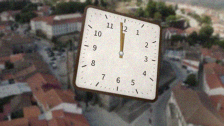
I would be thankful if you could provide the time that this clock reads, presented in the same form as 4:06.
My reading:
11:59
